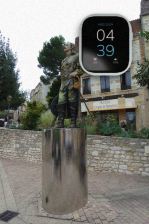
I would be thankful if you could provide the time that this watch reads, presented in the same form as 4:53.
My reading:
4:39
